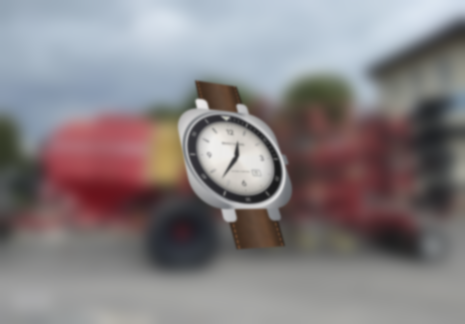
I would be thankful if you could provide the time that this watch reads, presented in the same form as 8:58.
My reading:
12:37
